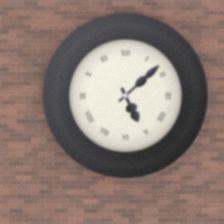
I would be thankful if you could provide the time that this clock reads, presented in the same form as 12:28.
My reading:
5:08
